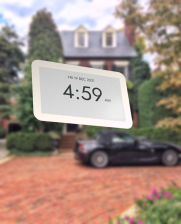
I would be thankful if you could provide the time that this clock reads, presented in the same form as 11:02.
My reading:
4:59
